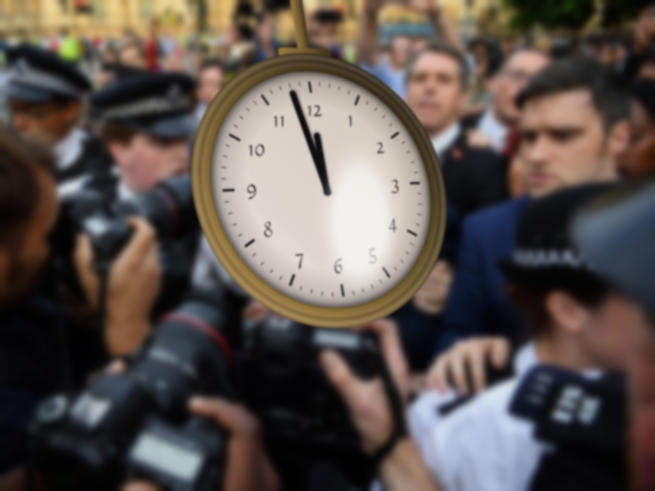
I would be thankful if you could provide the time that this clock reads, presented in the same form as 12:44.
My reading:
11:58
